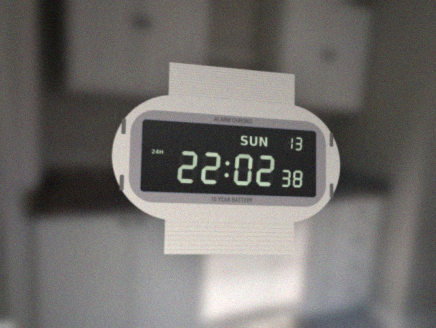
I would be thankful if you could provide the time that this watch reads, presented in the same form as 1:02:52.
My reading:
22:02:38
